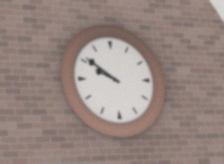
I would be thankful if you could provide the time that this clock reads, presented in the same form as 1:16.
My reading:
9:51
